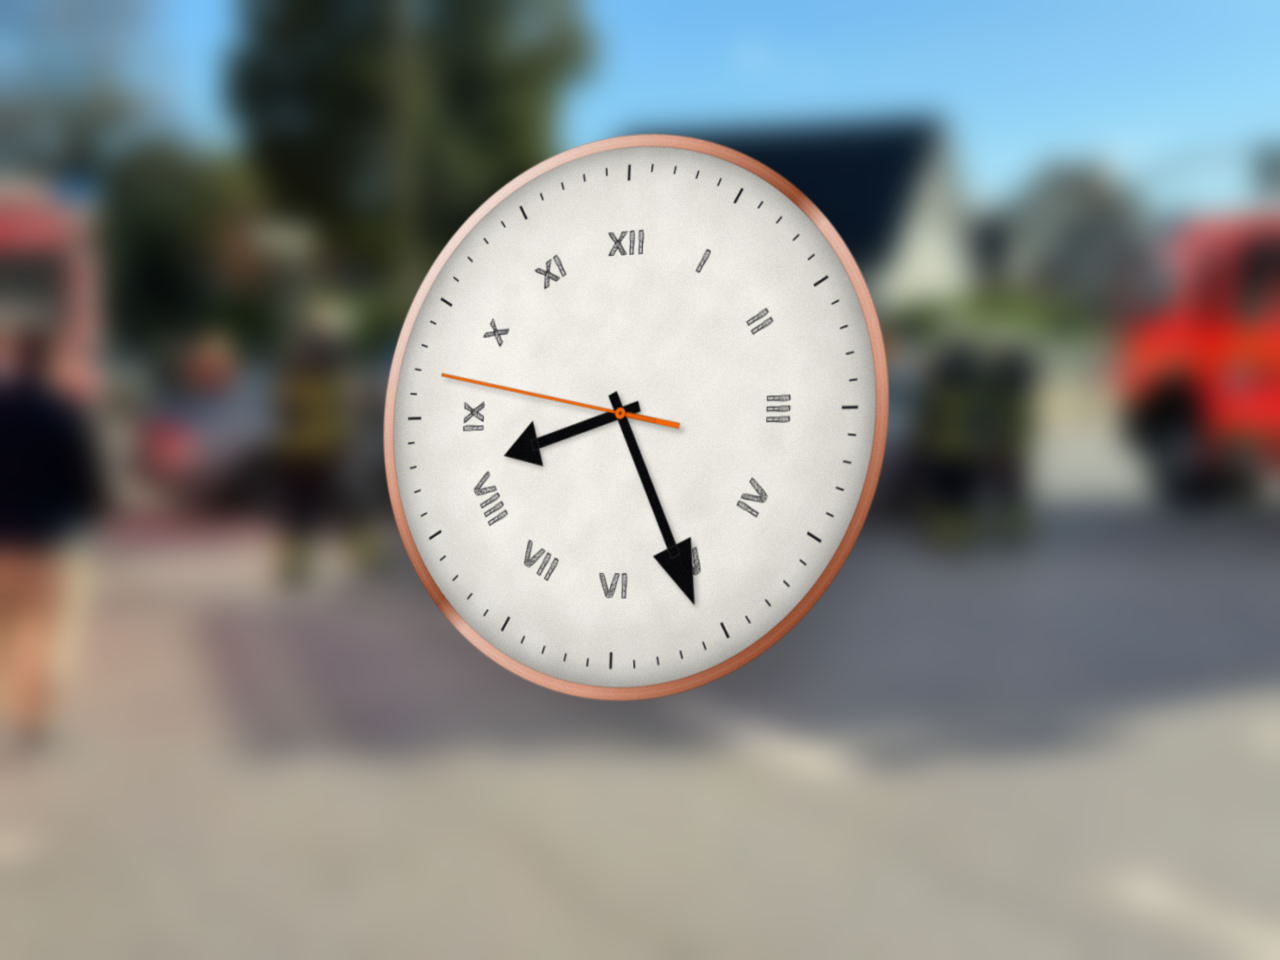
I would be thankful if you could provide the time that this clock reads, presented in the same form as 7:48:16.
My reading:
8:25:47
